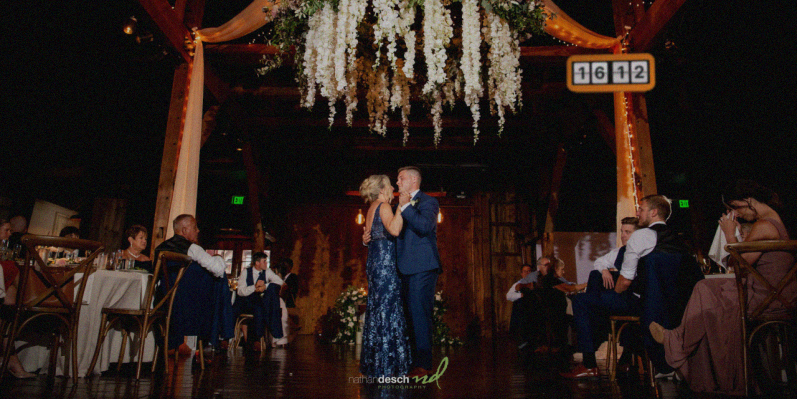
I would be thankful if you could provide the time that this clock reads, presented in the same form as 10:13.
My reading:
16:12
